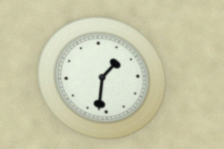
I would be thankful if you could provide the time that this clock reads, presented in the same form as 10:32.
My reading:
1:32
